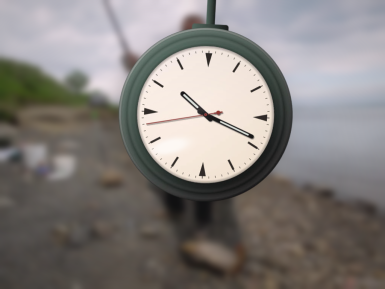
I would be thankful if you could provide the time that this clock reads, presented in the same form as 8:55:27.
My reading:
10:18:43
